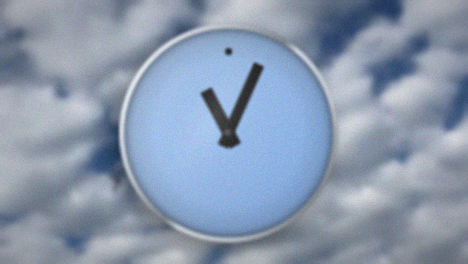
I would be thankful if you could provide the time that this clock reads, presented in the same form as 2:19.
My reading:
11:04
